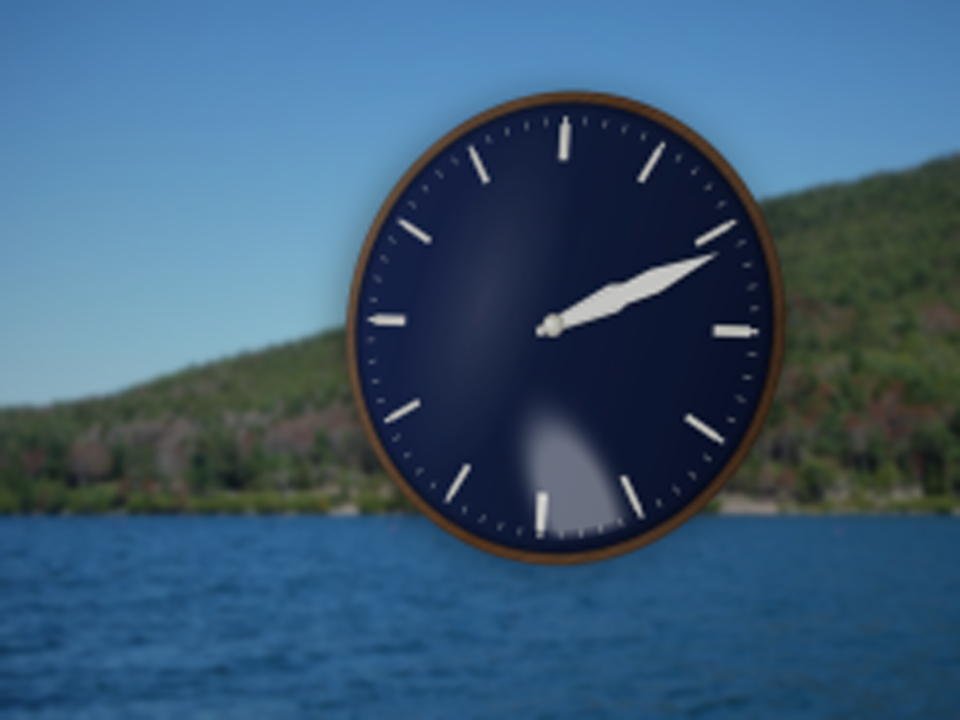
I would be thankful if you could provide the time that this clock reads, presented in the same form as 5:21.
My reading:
2:11
